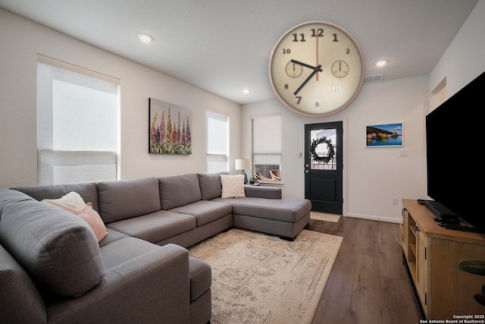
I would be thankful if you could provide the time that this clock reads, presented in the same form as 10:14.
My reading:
9:37
